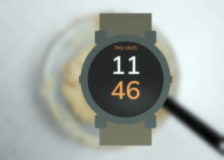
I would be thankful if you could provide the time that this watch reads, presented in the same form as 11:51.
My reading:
11:46
